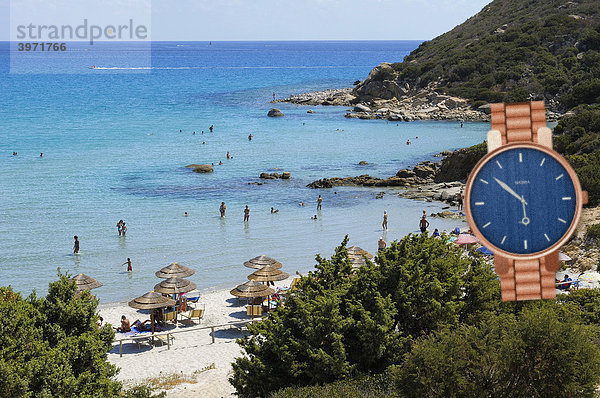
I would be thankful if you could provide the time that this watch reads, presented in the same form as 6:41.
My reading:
5:52
